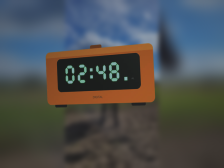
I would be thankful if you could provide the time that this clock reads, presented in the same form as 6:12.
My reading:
2:48
